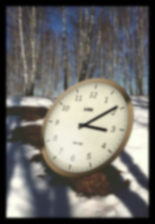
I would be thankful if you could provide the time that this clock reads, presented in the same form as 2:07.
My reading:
3:09
